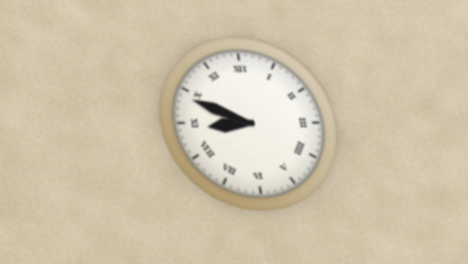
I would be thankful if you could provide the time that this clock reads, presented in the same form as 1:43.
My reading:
8:49
